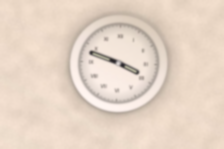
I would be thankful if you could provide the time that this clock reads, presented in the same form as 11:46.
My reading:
3:48
